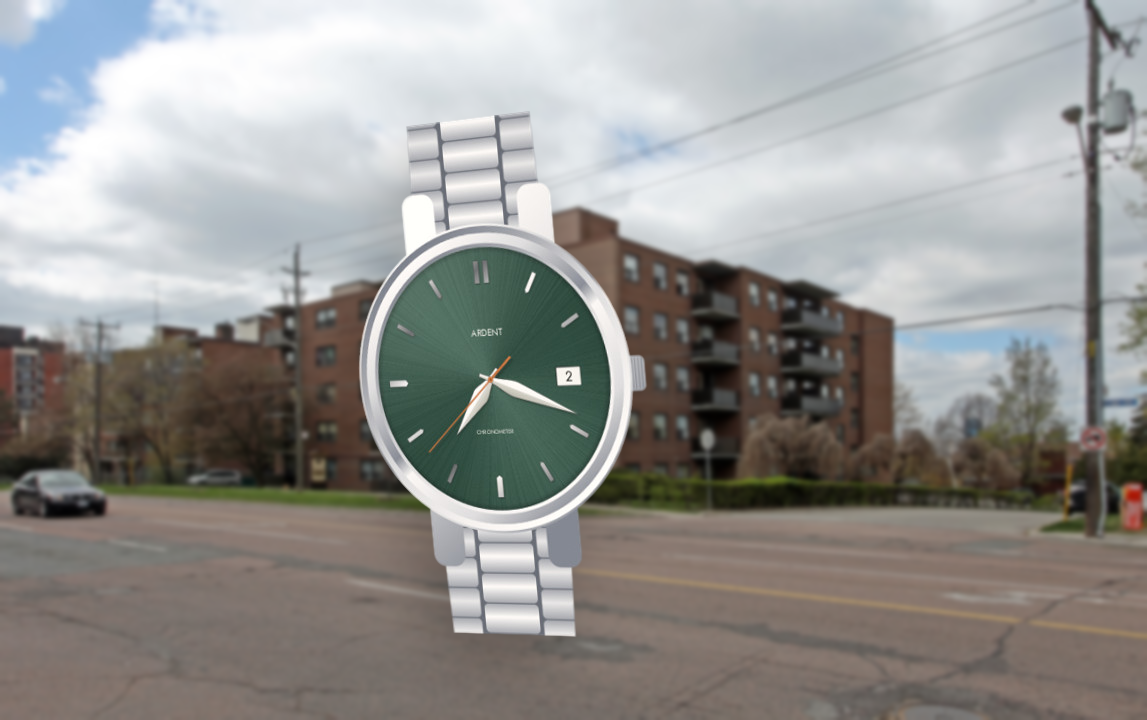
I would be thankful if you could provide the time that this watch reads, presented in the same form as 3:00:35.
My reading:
7:18:38
